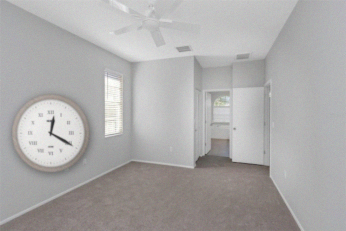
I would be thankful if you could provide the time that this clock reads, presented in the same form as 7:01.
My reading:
12:20
